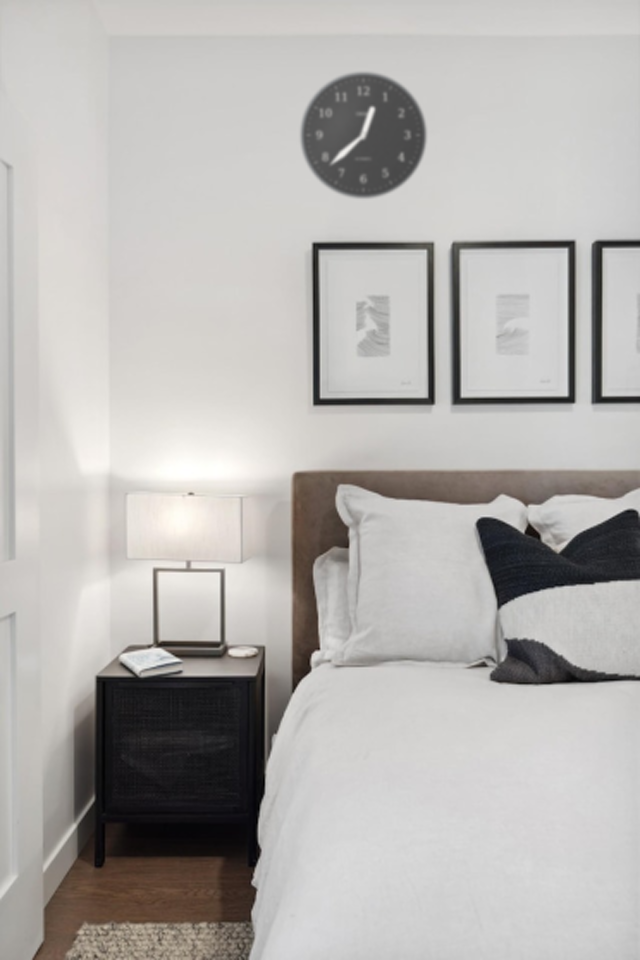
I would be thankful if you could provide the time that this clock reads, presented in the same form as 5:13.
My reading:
12:38
